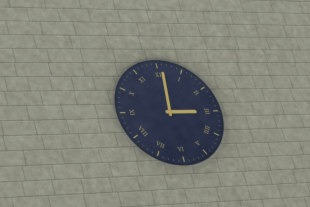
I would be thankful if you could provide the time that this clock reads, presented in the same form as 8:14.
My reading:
3:01
